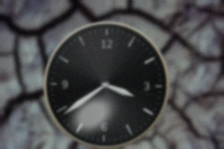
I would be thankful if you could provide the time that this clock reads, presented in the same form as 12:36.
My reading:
3:39
